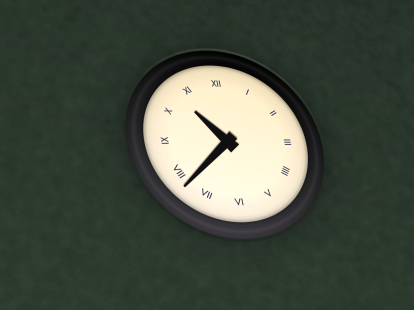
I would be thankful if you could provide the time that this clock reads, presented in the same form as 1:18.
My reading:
10:38
